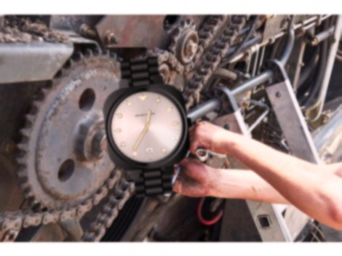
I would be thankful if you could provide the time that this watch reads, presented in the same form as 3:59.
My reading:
12:36
